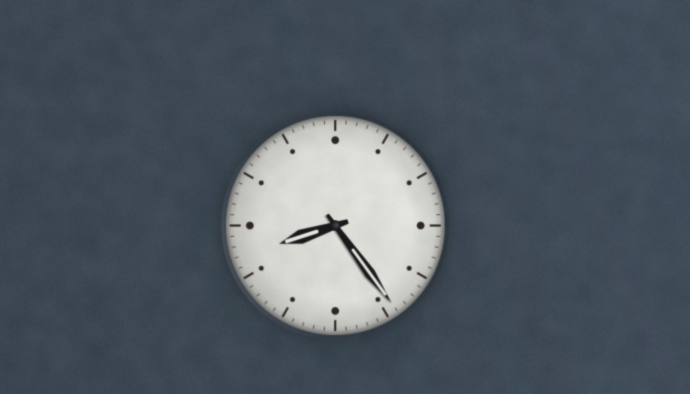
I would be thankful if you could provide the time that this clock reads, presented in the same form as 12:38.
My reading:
8:24
